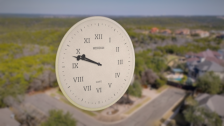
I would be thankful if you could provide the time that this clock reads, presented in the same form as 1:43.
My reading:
9:48
